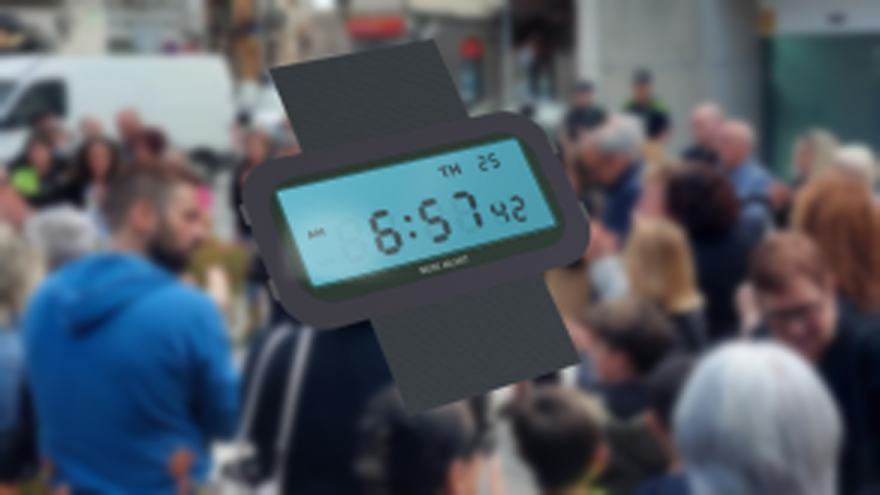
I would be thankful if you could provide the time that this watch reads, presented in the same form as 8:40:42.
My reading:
6:57:42
